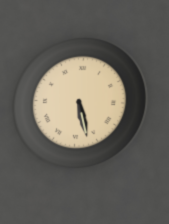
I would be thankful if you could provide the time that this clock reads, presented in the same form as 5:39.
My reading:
5:27
